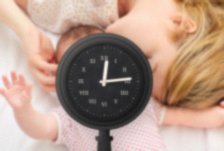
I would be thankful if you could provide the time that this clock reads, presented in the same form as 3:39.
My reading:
12:14
